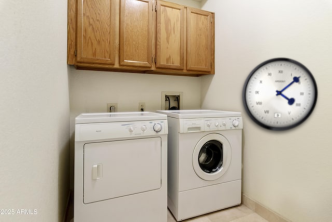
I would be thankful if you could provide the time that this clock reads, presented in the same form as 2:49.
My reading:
4:08
